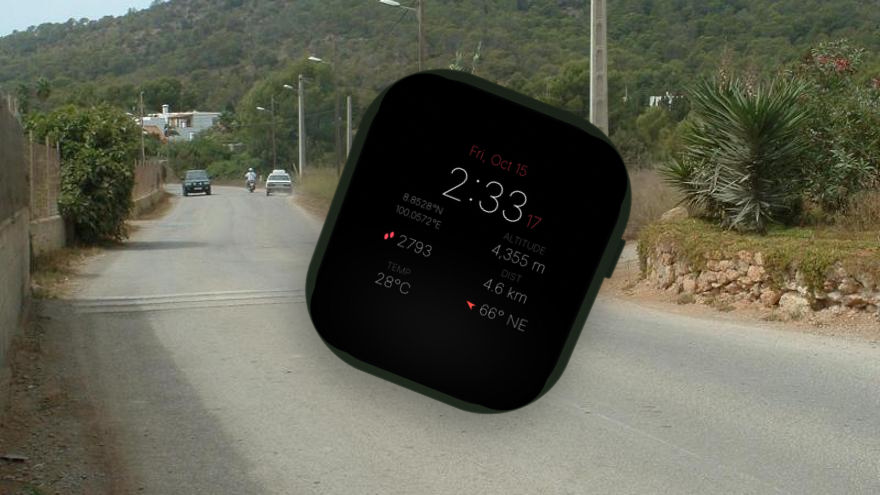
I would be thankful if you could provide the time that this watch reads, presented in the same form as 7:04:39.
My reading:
2:33:17
